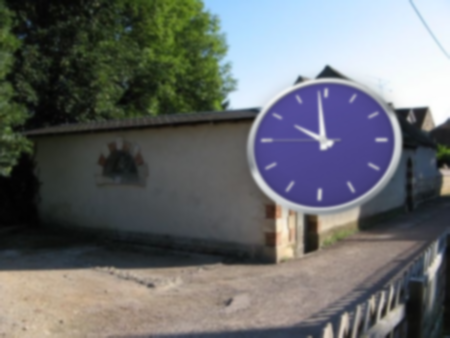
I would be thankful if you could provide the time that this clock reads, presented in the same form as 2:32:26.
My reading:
9:58:45
